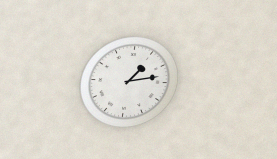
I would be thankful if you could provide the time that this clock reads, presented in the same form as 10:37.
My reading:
1:13
